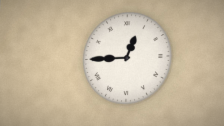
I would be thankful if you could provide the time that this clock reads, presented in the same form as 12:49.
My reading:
12:45
